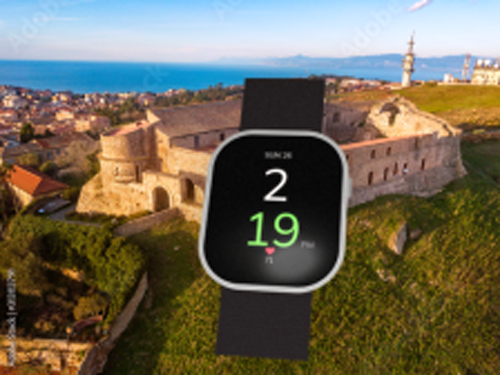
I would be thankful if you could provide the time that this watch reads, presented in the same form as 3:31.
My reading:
2:19
